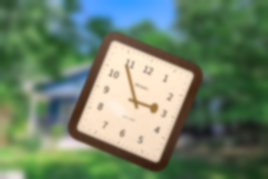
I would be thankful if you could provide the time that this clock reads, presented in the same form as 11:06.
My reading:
2:54
